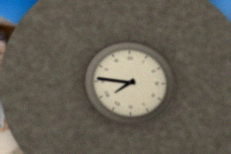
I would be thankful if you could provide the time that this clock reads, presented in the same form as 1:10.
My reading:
7:46
